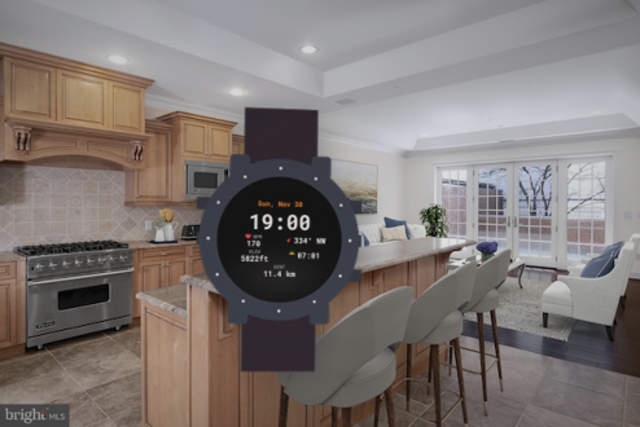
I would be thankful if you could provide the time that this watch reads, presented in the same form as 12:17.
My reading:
19:00
